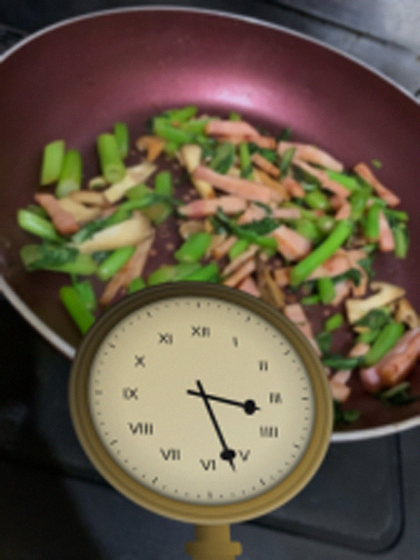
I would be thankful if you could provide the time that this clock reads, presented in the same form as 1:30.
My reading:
3:27
